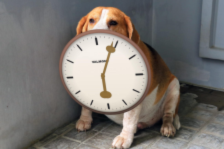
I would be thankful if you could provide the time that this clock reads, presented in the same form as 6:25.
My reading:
6:04
